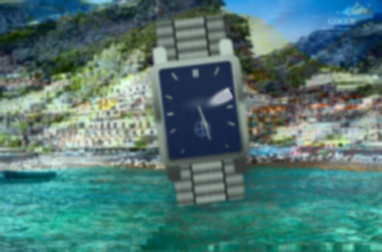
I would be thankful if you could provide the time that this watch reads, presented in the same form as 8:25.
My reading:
5:28
